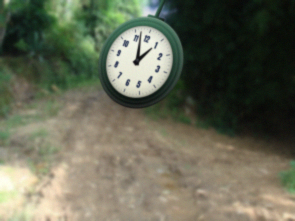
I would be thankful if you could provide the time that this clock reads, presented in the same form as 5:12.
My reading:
12:57
